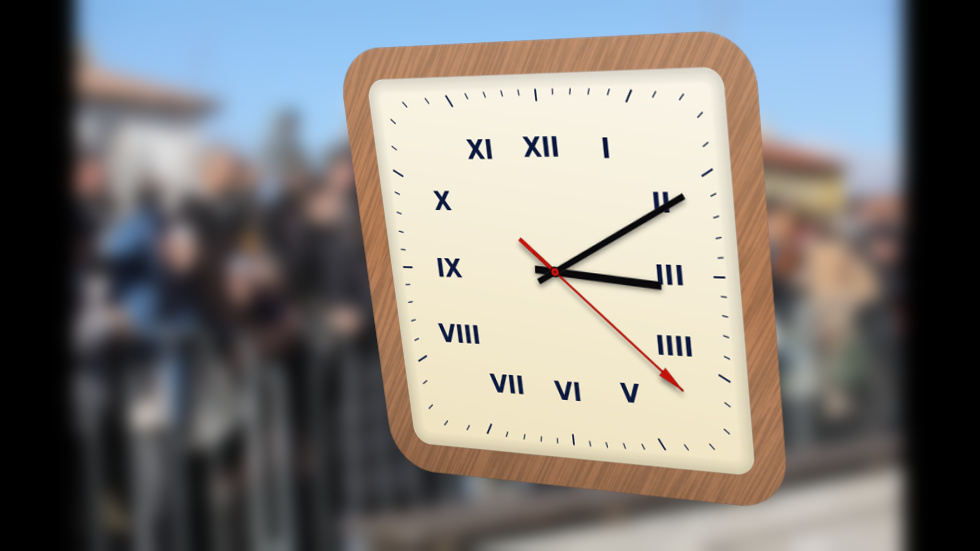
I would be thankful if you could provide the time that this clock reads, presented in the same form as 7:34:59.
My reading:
3:10:22
